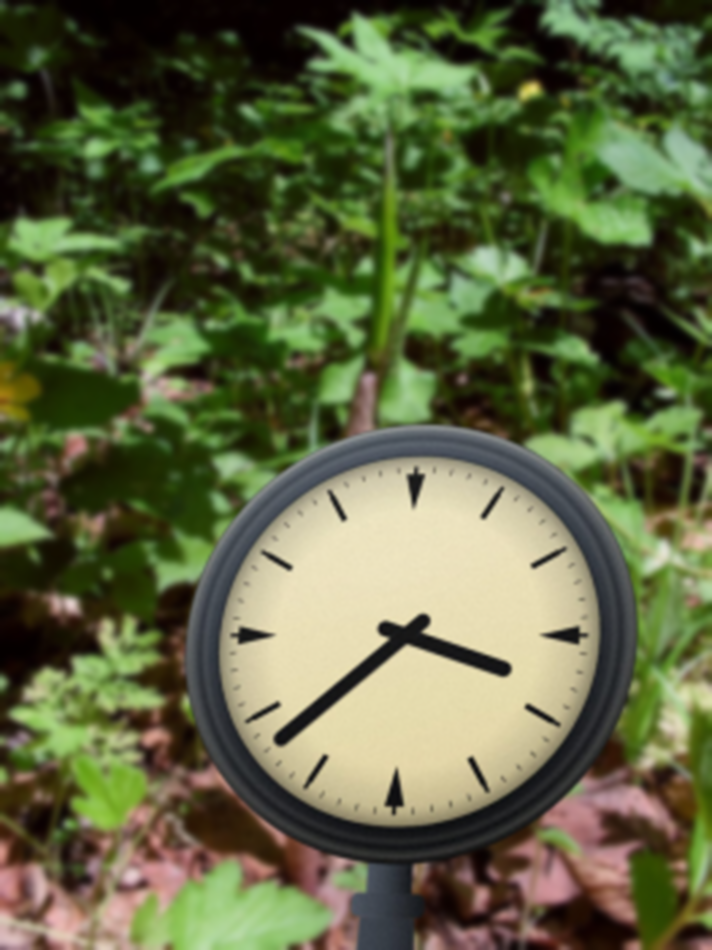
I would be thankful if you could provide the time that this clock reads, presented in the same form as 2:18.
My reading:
3:38
